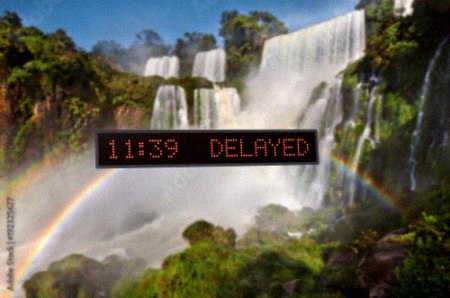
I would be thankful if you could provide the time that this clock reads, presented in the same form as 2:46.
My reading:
11:39
